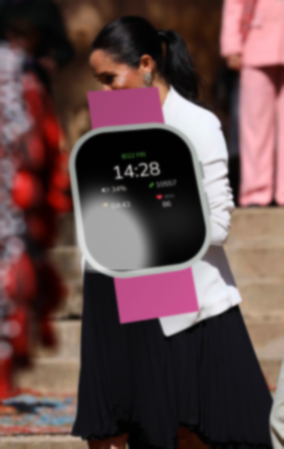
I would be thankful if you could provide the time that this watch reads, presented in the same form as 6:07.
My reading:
14:28
